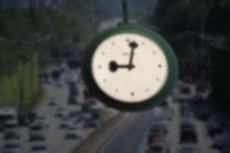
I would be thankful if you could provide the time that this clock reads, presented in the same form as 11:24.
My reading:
9:02
